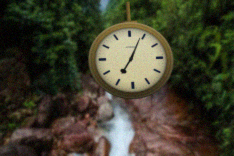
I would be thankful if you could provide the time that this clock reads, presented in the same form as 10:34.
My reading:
7:04
